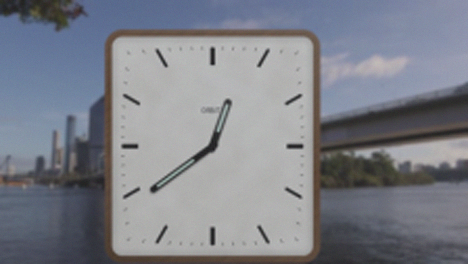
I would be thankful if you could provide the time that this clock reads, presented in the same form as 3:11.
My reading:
12:39
